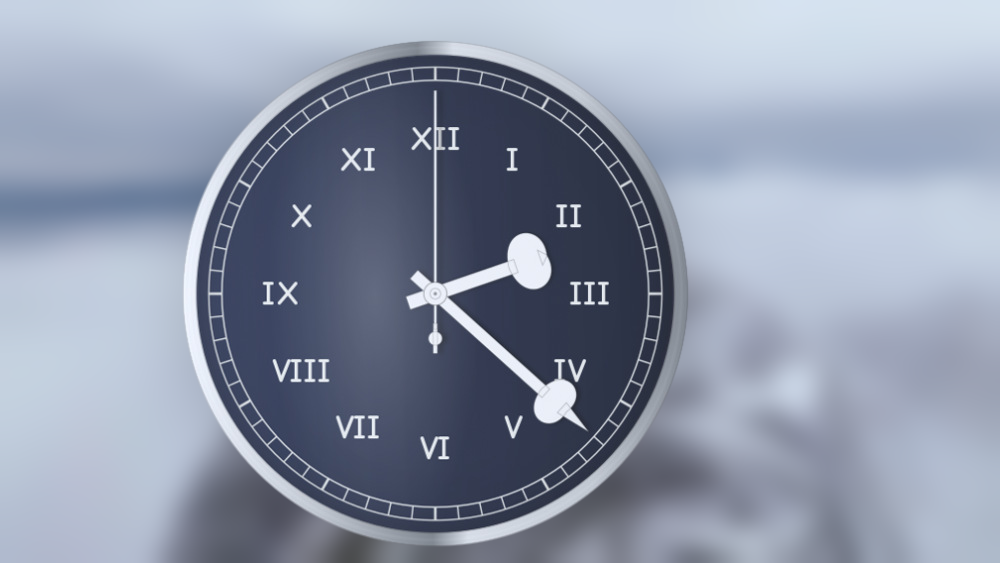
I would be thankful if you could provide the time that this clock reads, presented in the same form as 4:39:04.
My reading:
2:22:00
